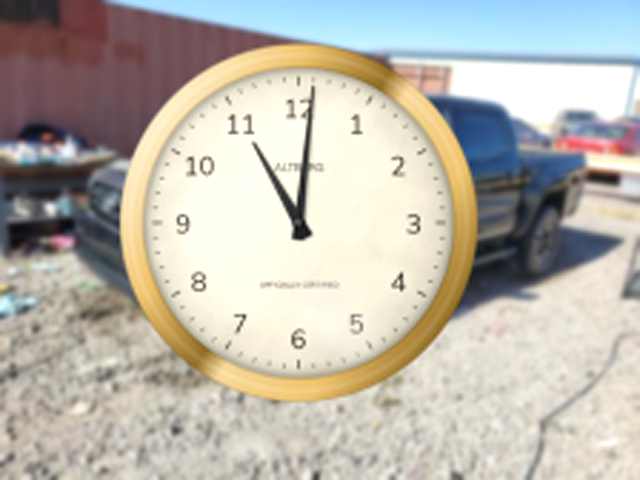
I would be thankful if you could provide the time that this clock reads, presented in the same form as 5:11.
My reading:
11:01
